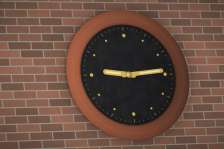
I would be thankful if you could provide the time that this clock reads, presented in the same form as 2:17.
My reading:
9:14
